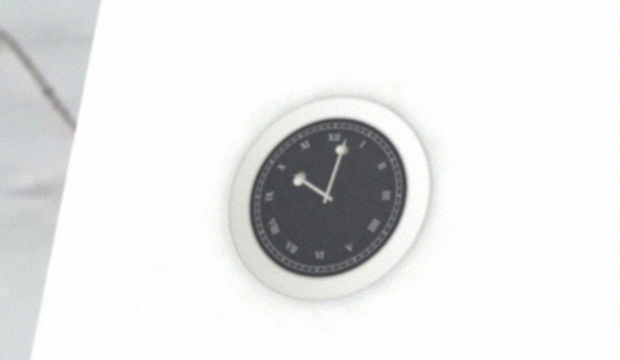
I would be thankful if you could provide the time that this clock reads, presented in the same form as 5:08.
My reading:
10:02
